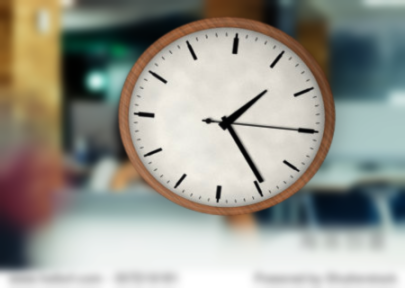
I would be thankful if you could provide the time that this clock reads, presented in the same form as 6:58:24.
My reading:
1:24:15
